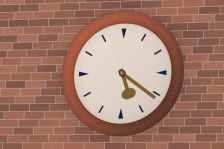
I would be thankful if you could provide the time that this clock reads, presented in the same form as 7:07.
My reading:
5:21
